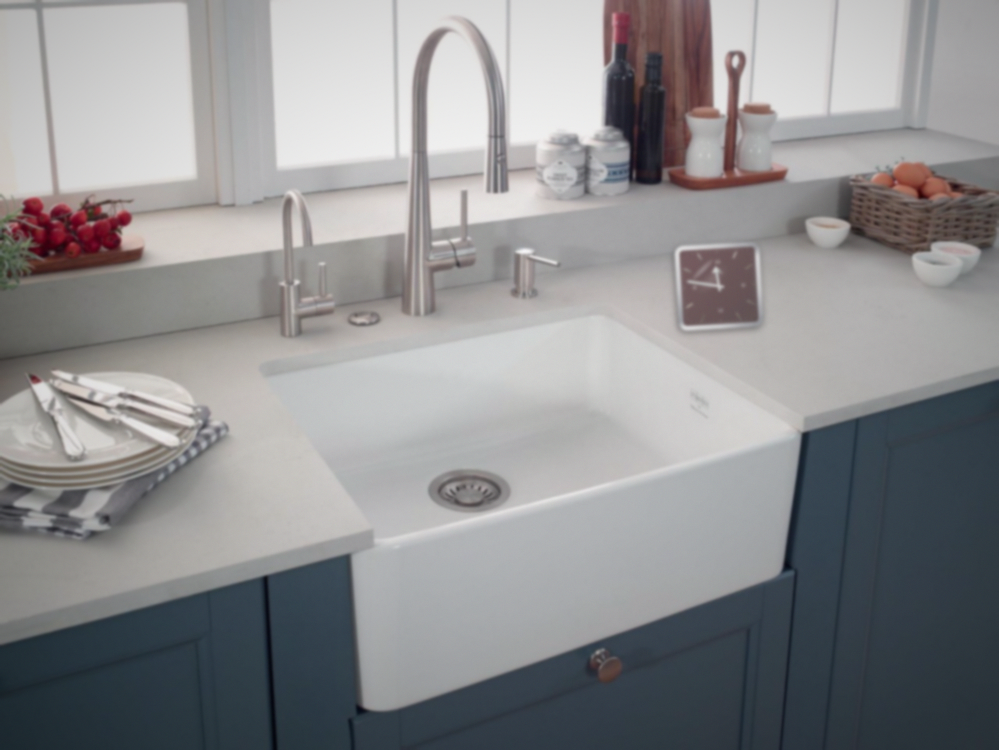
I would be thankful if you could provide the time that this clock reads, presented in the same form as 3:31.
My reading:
11:47
